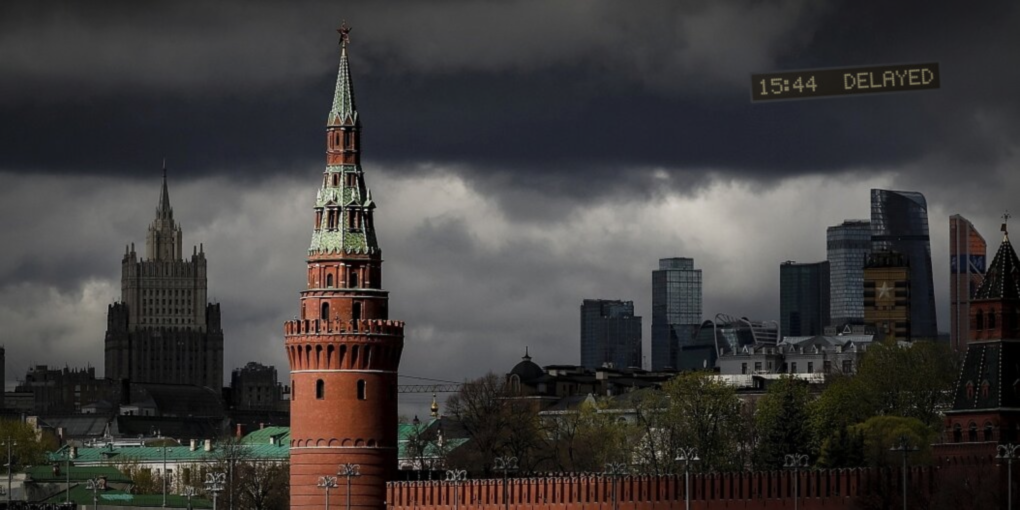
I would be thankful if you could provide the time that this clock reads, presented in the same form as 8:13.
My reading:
15:44
